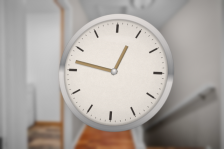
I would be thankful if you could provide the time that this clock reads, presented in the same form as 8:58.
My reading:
12:47
